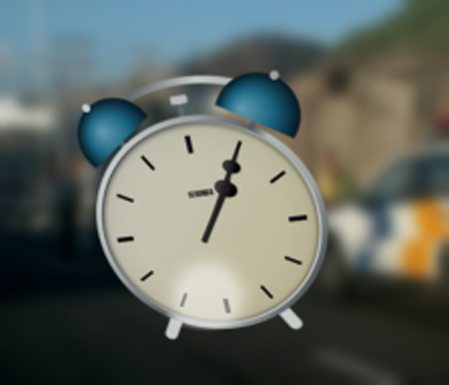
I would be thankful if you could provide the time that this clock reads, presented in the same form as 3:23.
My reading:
1:05
